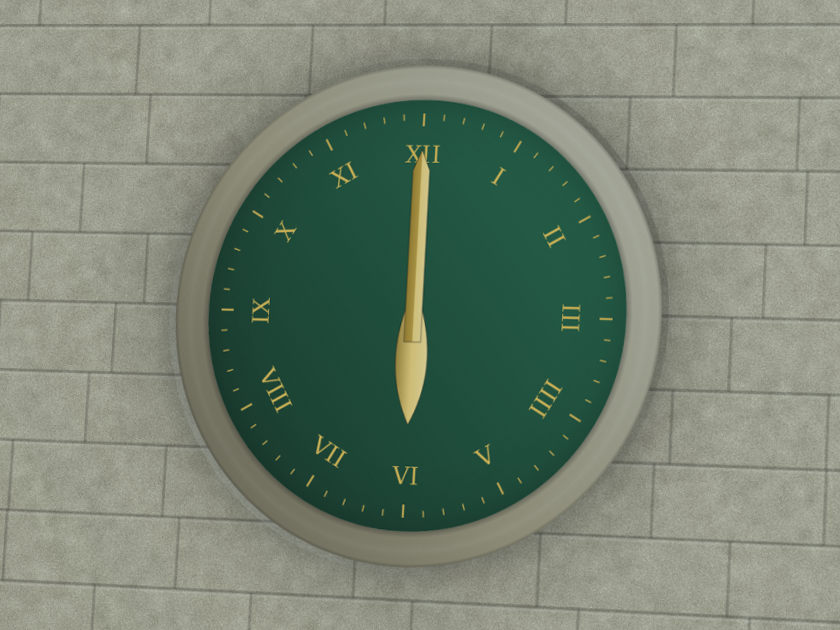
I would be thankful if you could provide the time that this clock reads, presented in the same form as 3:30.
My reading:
6:00
